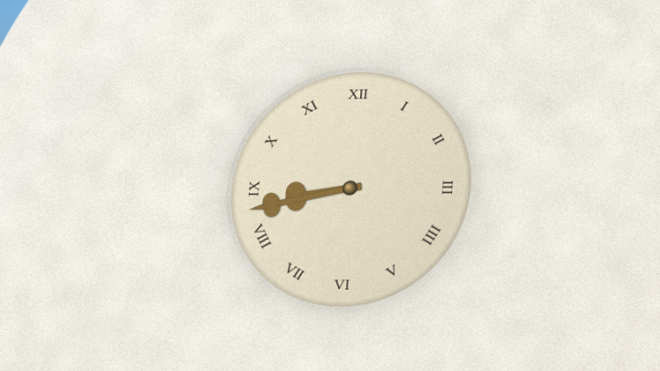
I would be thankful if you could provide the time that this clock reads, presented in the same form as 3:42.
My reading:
8:43
